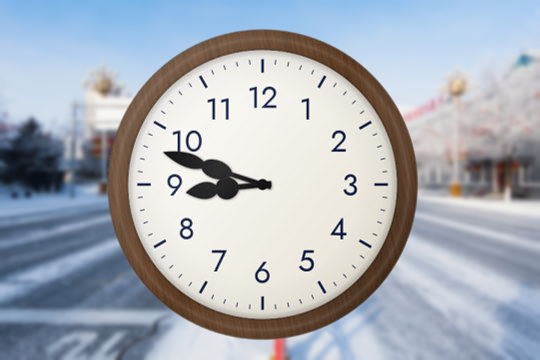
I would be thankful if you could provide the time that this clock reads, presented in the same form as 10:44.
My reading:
8:48
